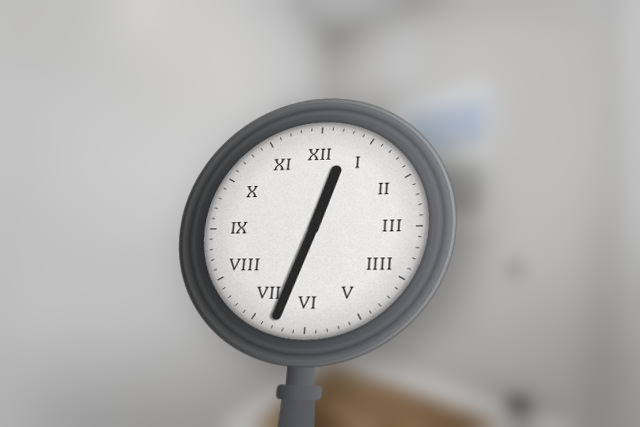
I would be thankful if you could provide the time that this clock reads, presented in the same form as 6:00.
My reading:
12:33
